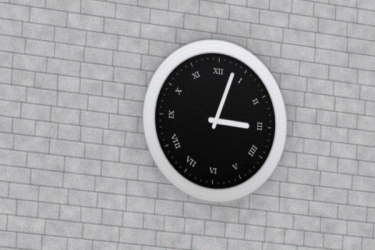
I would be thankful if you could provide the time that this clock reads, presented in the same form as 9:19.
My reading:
3:03
